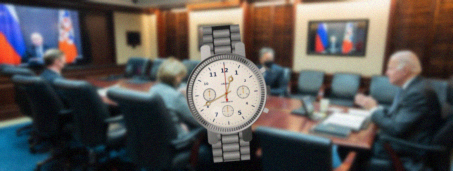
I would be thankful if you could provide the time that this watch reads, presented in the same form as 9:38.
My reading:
12:41
